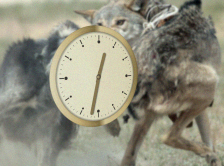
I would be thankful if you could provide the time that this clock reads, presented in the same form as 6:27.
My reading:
12:32
